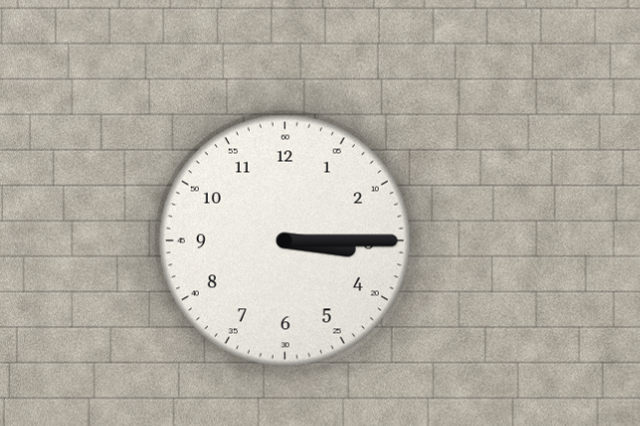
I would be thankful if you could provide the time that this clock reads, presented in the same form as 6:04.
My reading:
3:15
